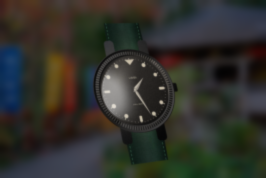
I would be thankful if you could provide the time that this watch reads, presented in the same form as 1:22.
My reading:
1:26
